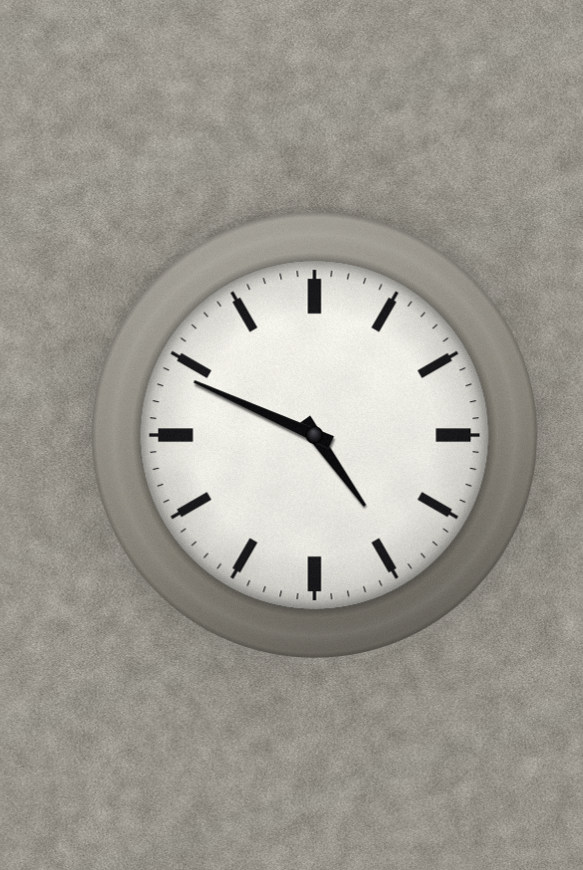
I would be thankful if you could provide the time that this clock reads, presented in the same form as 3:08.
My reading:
4:49
